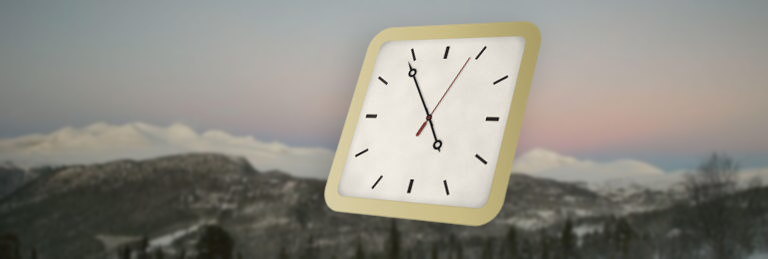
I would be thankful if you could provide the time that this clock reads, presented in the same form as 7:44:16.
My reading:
4:54:04
